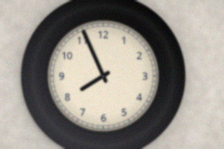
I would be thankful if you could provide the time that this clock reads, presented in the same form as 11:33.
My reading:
7:56
